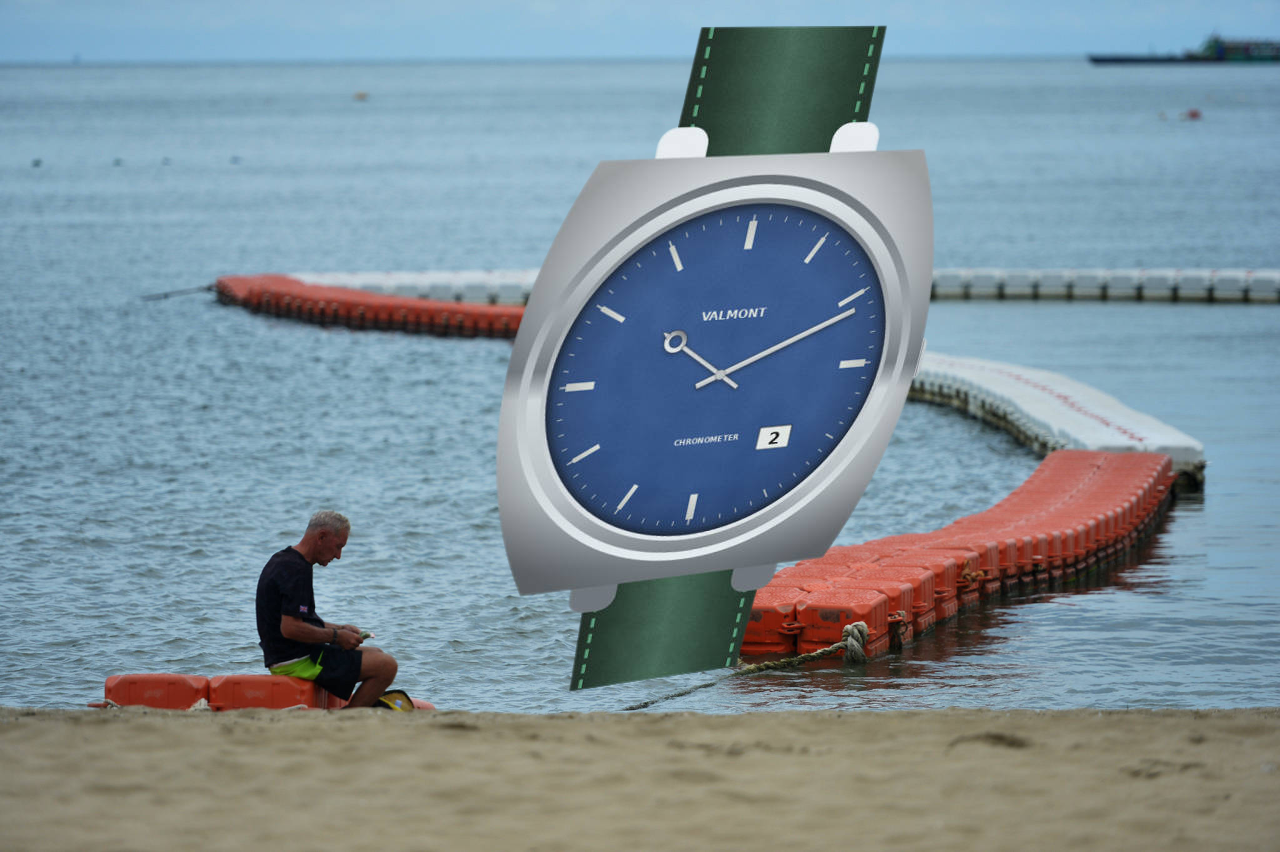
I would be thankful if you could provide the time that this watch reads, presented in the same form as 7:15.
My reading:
10:11
